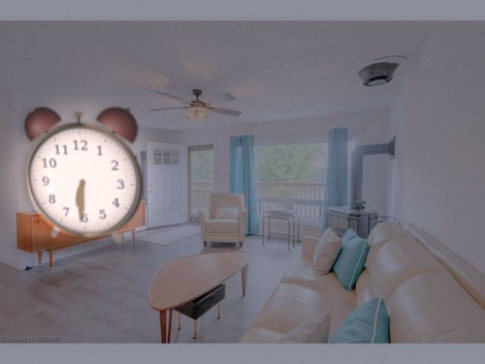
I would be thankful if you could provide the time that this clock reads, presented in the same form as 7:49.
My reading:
6:31
